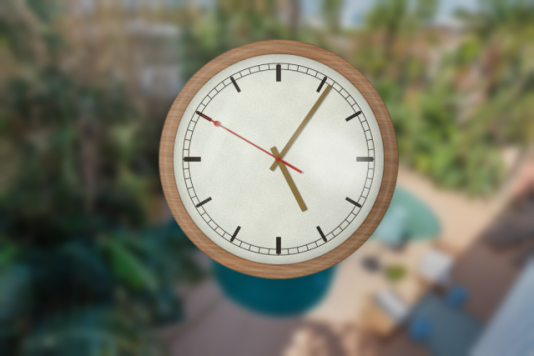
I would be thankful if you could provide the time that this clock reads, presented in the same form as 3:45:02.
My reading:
5:05:50
